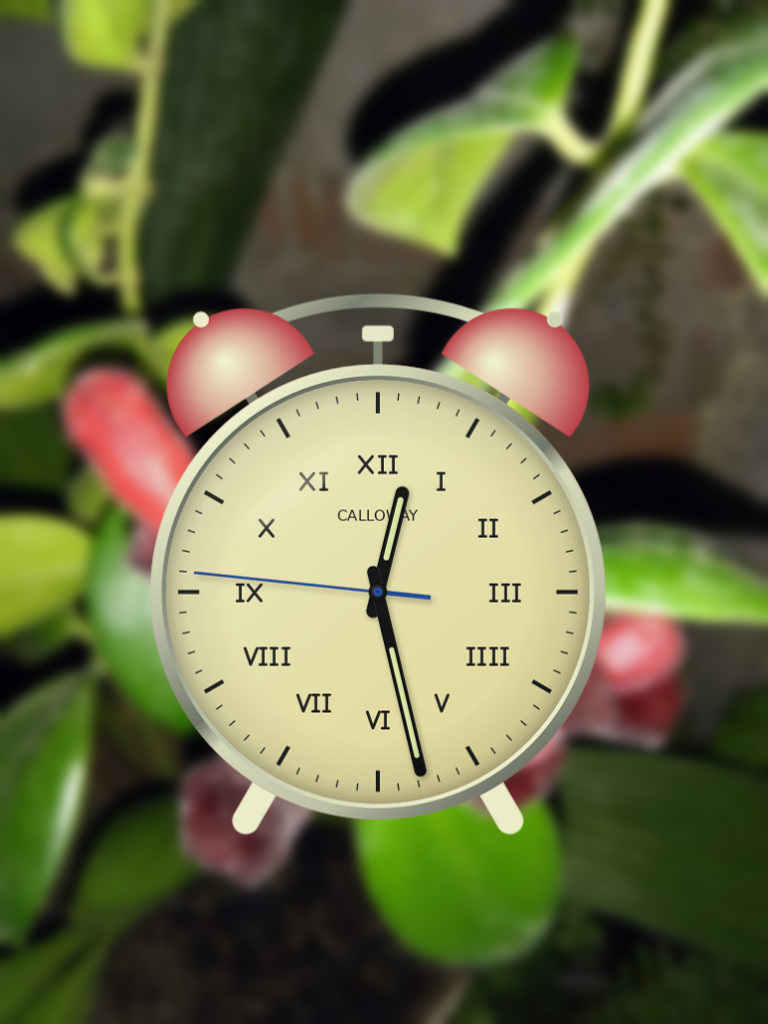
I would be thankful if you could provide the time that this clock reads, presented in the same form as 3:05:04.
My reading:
12:27:46
